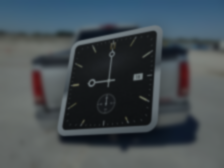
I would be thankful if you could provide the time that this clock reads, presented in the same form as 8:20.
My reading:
9:00
